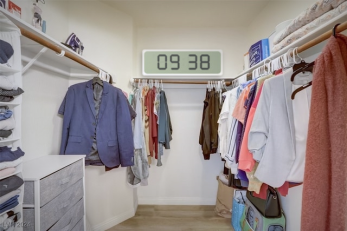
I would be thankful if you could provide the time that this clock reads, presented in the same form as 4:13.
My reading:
9:38
